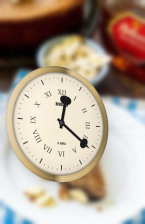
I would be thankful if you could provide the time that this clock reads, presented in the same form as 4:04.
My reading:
12:21
